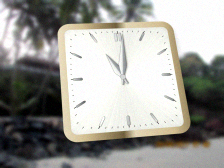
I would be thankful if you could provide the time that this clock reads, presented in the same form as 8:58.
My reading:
11:01
